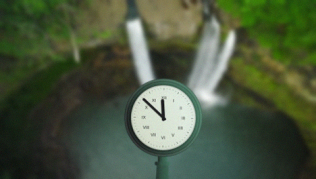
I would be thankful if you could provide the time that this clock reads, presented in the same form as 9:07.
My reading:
11:52
